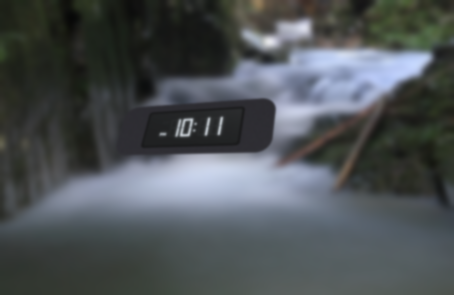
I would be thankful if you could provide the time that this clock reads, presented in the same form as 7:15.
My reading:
10:11
